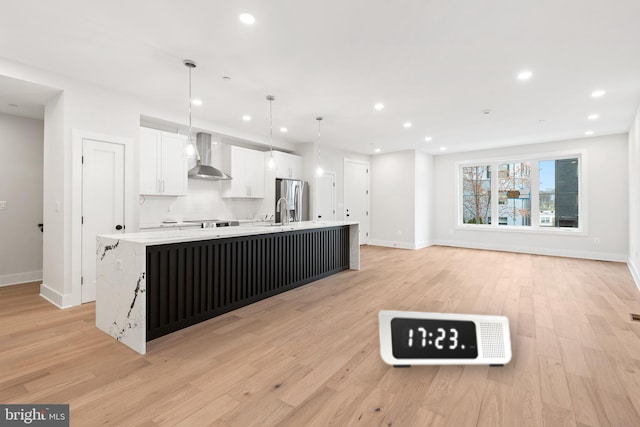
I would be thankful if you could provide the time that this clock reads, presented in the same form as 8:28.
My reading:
17:23
